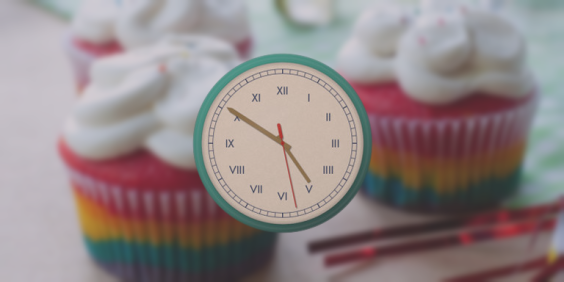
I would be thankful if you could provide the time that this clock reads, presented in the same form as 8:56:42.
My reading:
4:50:28
